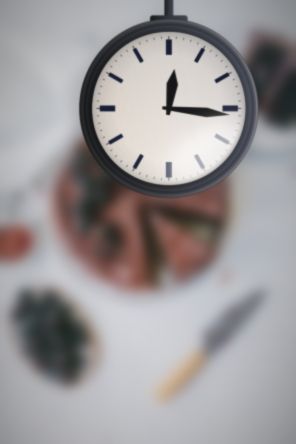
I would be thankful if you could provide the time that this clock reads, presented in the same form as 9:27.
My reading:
12:16
